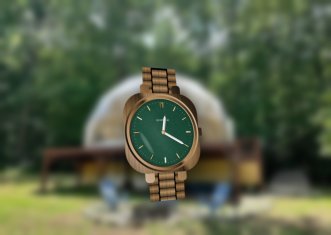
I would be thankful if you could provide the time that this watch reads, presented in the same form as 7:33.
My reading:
12:20
